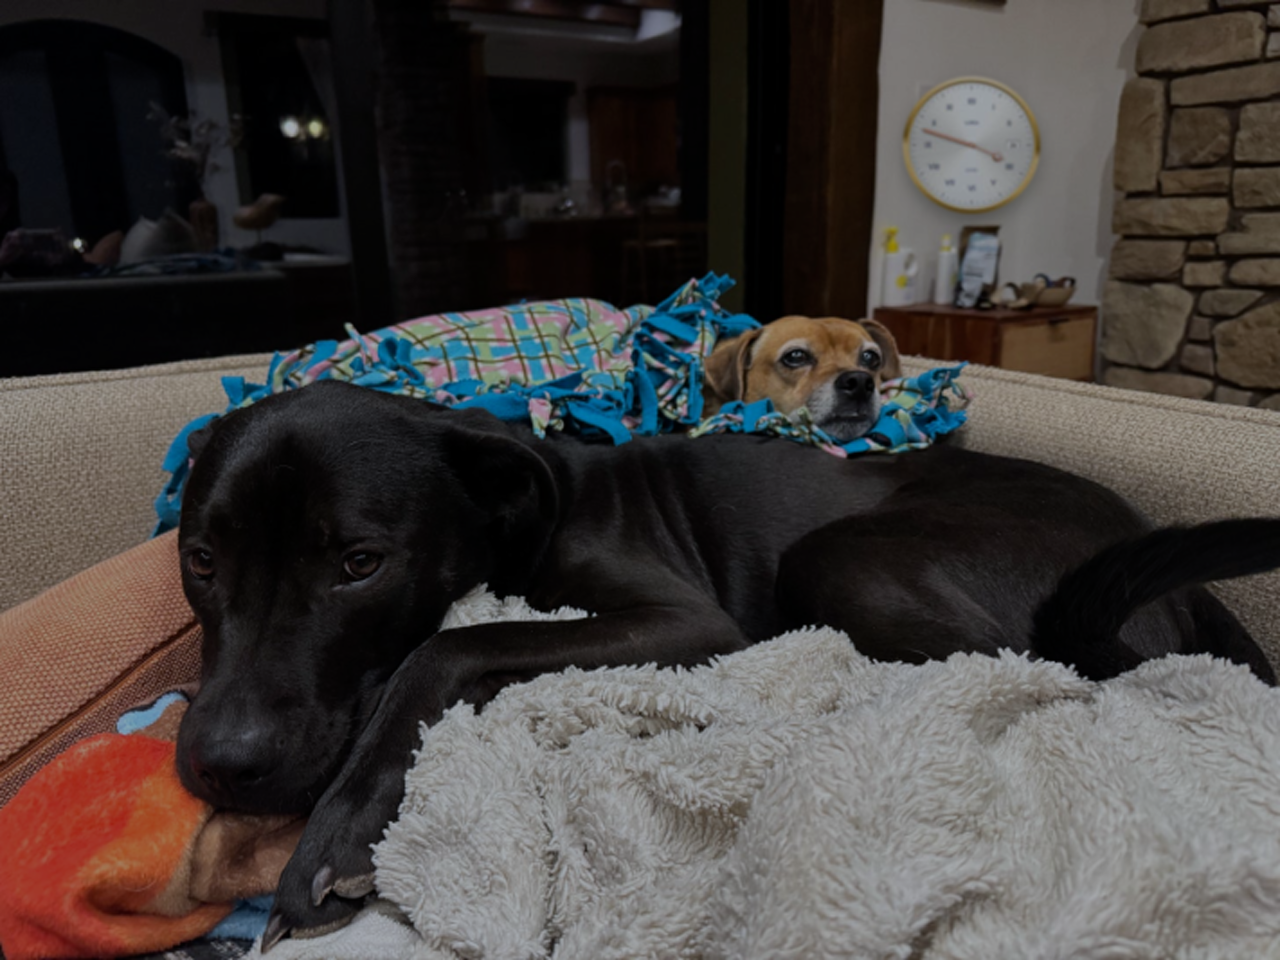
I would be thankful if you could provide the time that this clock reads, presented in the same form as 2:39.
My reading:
3:48
